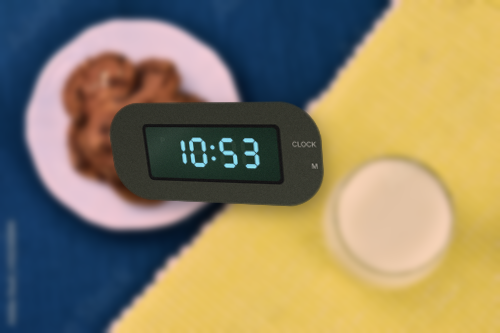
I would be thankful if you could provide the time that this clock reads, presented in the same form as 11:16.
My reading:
10:53
